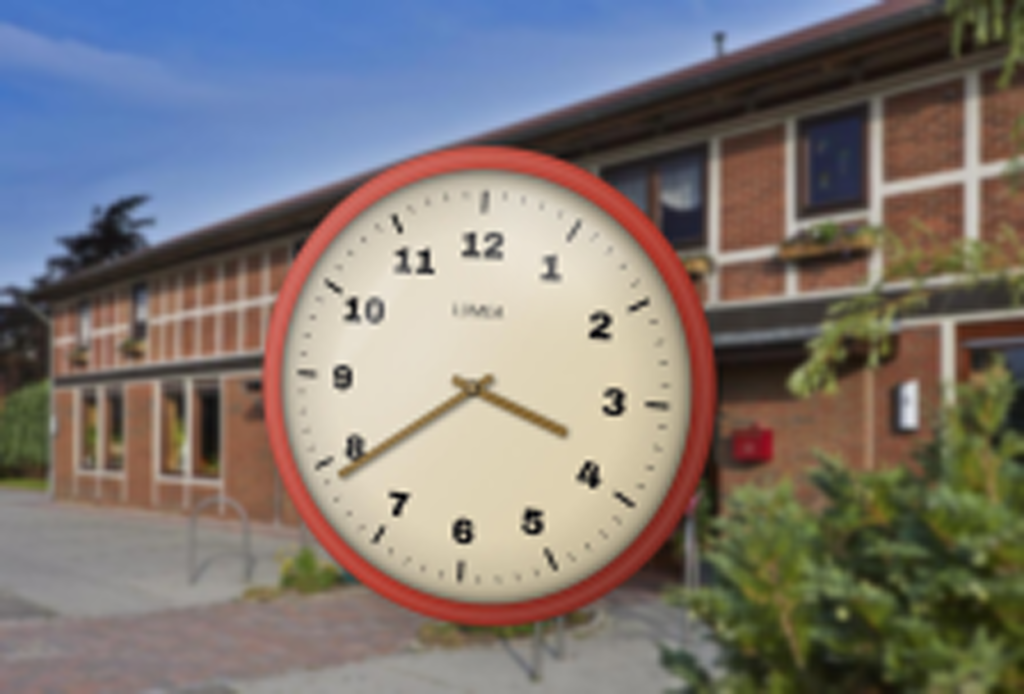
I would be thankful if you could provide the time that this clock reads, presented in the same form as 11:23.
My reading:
3:39
